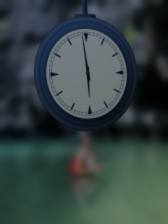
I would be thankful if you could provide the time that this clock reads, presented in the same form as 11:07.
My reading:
5:59
